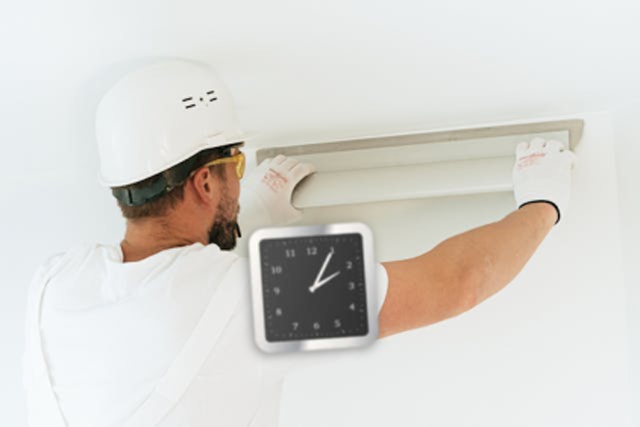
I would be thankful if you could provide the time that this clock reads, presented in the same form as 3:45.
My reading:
2:05
